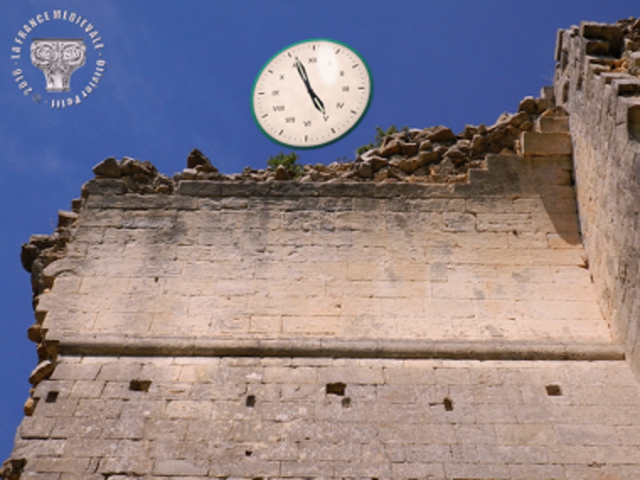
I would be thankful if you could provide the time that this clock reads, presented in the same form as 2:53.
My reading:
4:56
